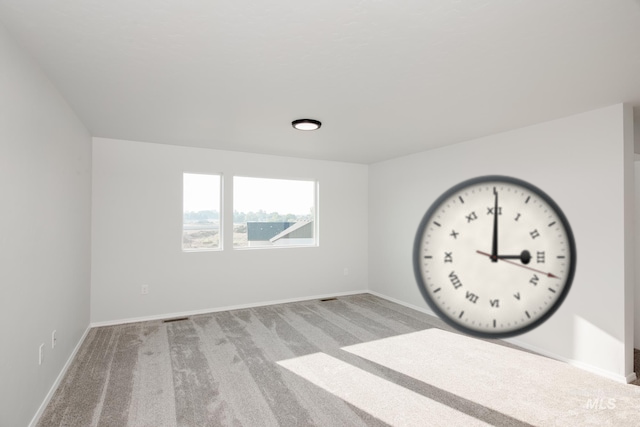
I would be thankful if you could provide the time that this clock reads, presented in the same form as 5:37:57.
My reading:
3:00:18
